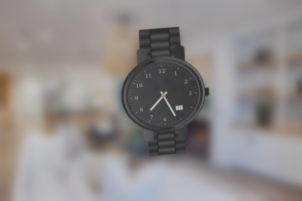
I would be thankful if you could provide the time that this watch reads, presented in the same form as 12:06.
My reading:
7:26
